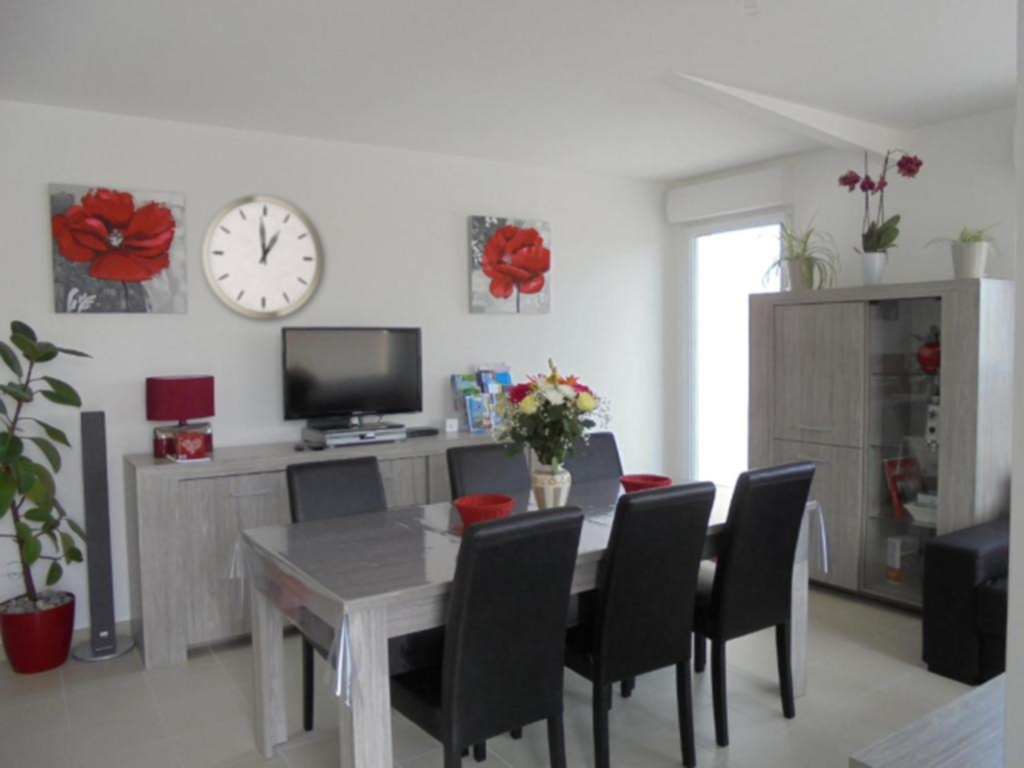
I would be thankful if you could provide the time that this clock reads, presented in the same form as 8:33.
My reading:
12:59
